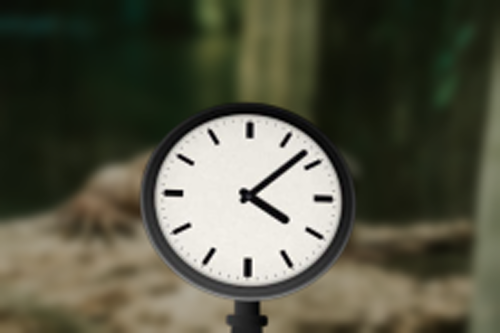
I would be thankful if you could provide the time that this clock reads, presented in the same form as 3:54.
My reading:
4:08
